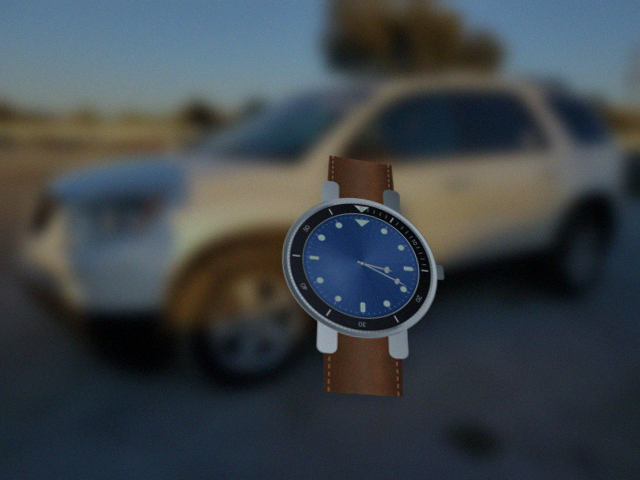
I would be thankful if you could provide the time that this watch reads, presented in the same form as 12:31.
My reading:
3:19
